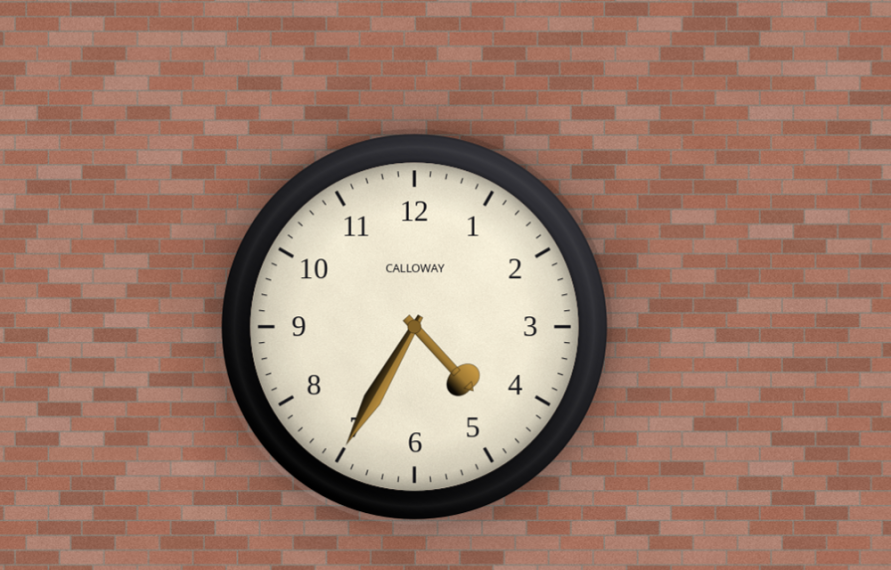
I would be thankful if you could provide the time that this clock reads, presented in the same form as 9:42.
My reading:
4:35
